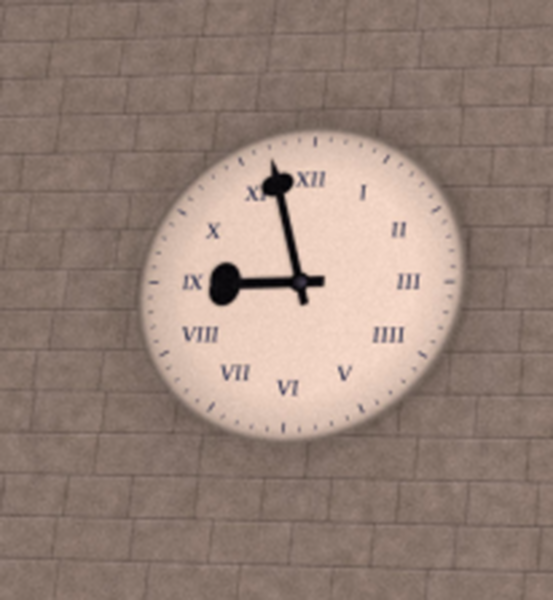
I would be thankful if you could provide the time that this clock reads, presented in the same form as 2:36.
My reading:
8:57
